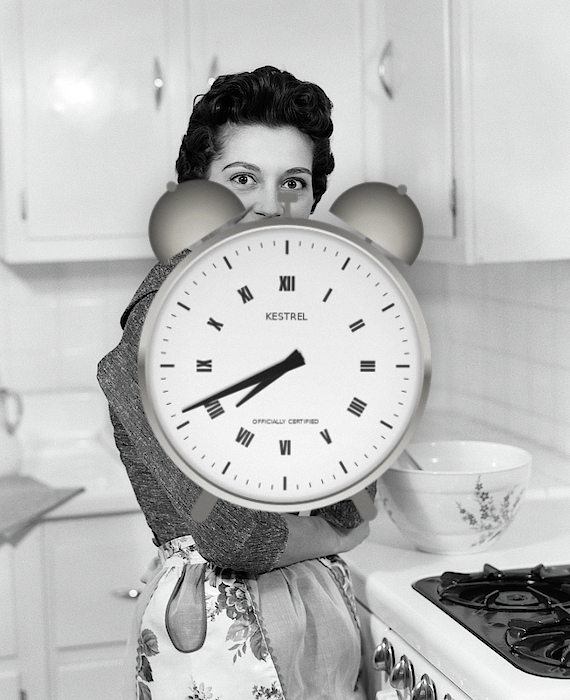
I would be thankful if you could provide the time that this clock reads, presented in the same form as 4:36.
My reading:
7:41
